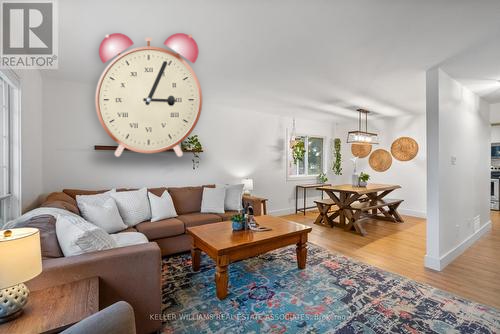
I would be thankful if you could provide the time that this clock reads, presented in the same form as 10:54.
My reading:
3:04
